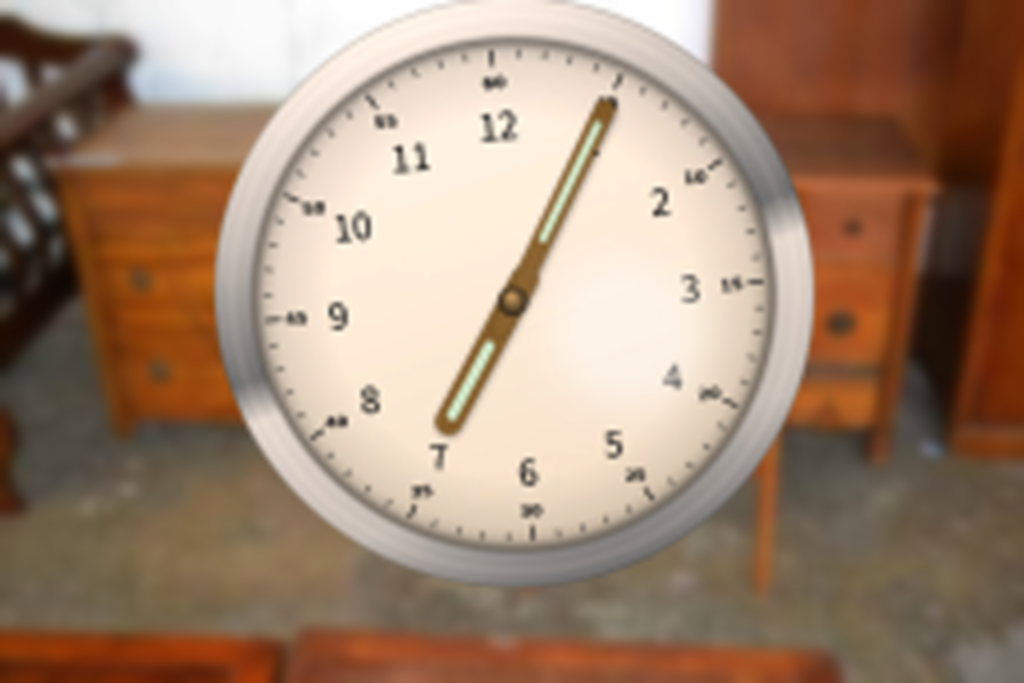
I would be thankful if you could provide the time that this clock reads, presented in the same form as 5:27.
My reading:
7:05
